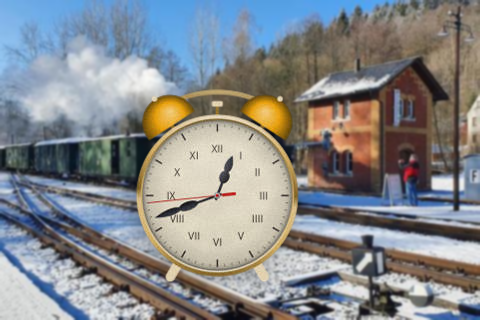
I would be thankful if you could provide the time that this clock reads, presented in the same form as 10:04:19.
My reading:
12:41:44
